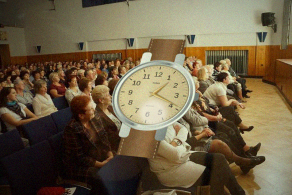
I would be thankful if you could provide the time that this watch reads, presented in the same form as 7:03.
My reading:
1:19
